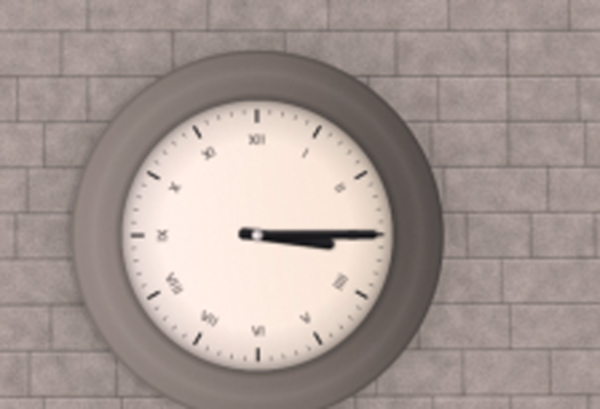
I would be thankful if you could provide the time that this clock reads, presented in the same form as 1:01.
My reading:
3:15
